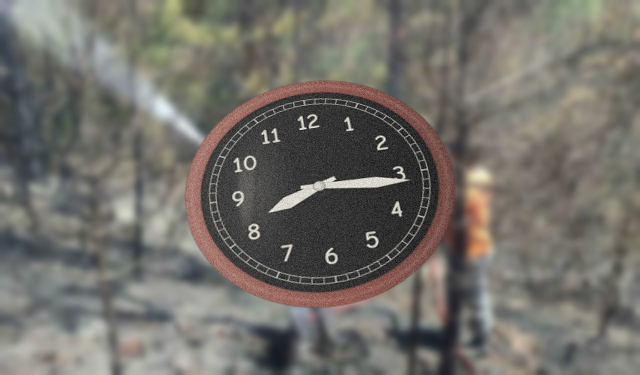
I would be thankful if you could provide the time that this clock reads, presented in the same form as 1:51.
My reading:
8:16
